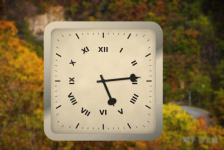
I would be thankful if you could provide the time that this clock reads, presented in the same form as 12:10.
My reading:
5:14
